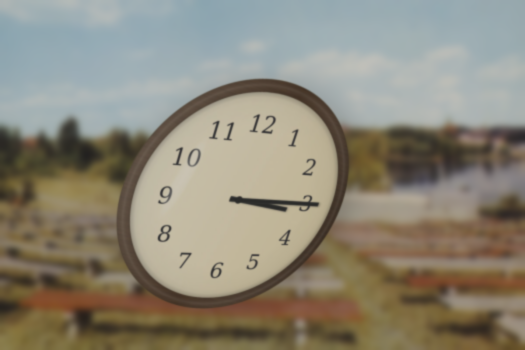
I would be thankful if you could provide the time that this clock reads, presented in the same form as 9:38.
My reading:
3:15
